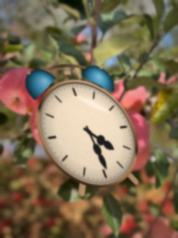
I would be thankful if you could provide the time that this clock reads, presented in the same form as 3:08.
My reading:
4:29
